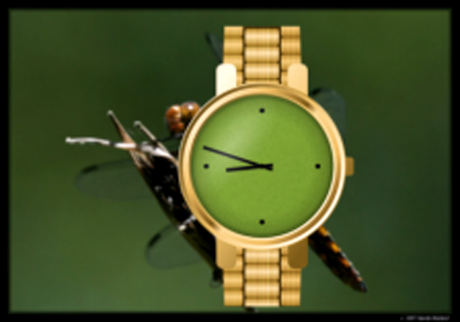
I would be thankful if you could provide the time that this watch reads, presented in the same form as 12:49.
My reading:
8:48
